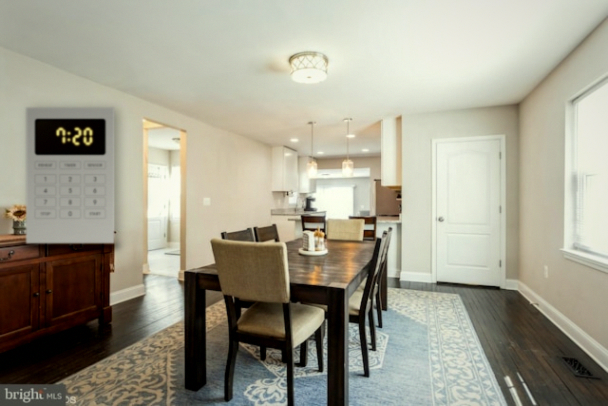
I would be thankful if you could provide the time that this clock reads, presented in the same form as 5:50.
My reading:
7:20
